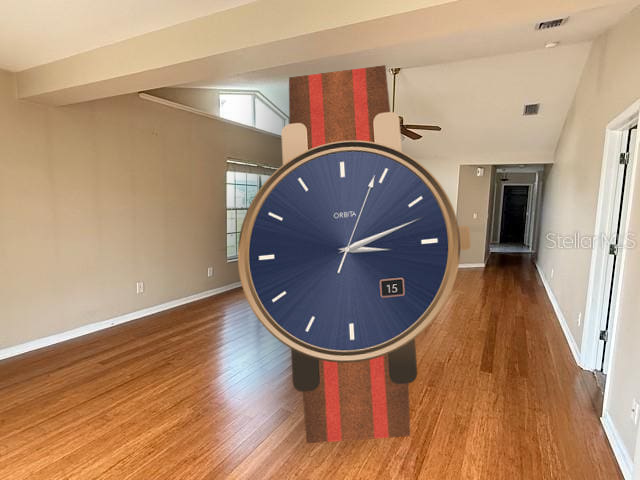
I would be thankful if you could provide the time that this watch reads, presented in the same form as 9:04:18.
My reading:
3:12:04
